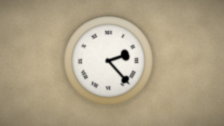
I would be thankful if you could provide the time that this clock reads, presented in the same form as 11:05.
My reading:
2:23
